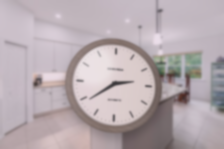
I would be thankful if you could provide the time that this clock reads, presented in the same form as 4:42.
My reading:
2:39
